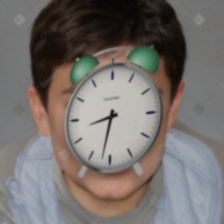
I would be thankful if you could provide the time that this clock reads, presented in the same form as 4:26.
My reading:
8:32
